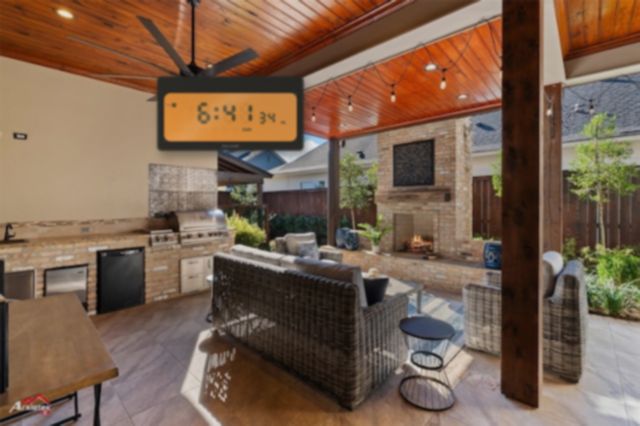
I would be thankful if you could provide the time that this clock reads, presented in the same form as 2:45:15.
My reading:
6:41:34
